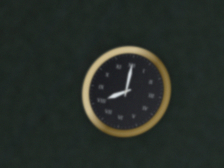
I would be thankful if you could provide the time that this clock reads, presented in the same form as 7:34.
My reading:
8:00
